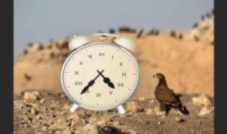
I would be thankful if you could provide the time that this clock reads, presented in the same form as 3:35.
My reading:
4:36
